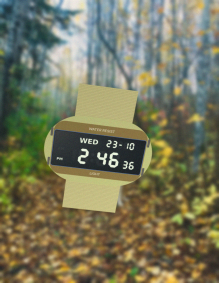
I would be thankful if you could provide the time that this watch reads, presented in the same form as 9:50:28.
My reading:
2:46:36
